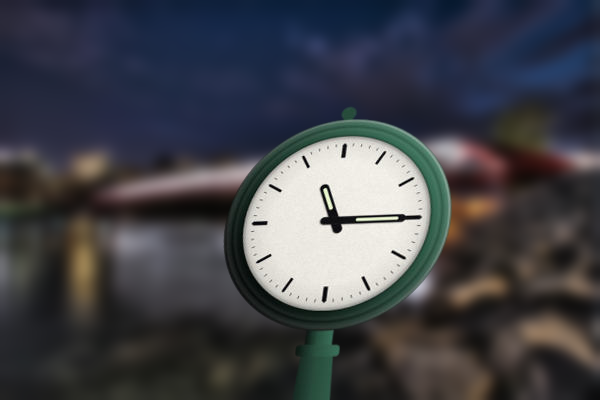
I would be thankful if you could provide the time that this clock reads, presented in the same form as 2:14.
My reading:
11:15
